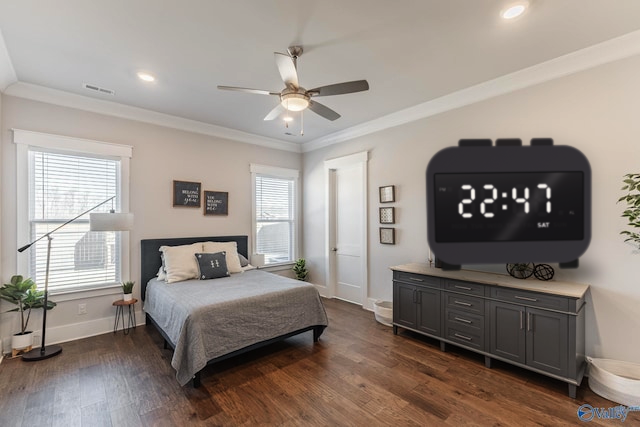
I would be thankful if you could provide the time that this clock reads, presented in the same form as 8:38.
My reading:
22:47
